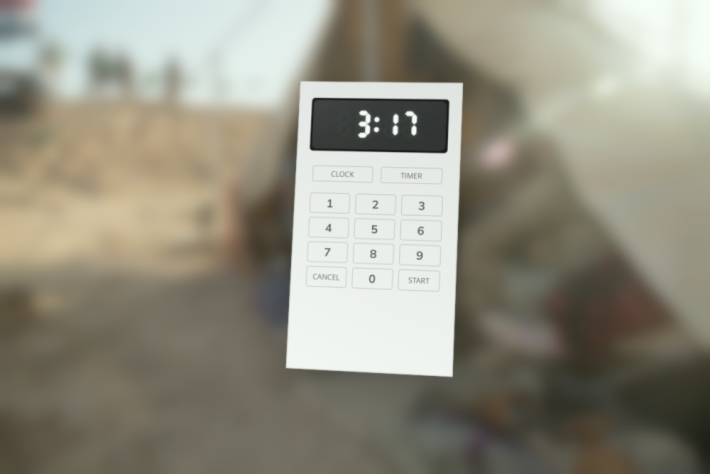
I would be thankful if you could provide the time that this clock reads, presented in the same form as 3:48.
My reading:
3:17
